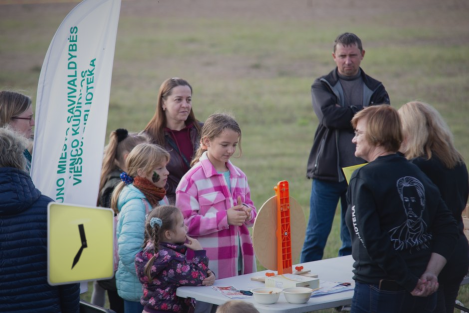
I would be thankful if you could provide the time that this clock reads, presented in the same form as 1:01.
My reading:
11:35
